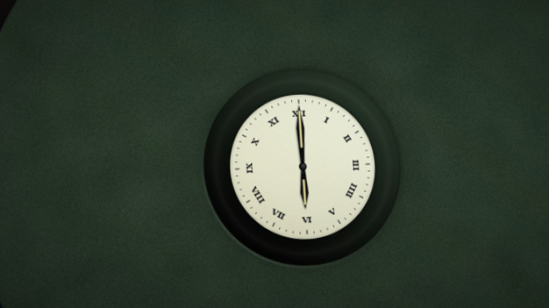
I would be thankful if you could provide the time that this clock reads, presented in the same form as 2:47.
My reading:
6:00
